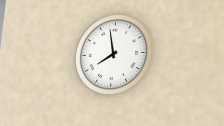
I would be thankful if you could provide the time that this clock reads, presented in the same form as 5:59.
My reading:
7:58
